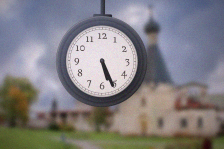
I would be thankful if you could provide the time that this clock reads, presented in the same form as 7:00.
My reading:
5:26
